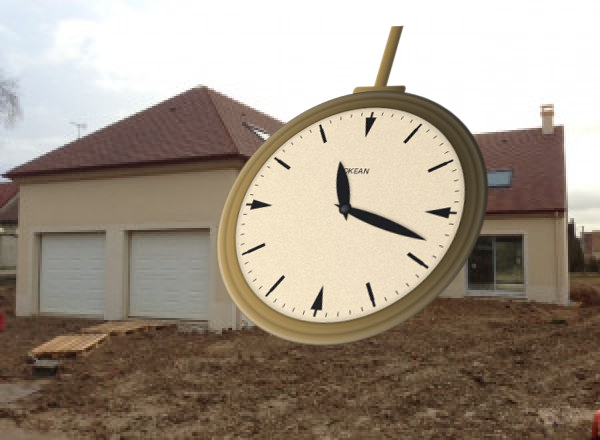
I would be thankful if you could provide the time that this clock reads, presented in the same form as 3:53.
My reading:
11:18
